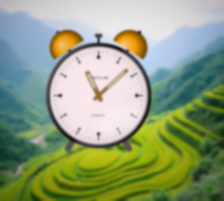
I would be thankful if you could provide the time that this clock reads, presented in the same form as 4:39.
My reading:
11:08
